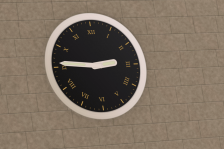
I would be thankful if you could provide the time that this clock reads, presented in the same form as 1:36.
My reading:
2:46
